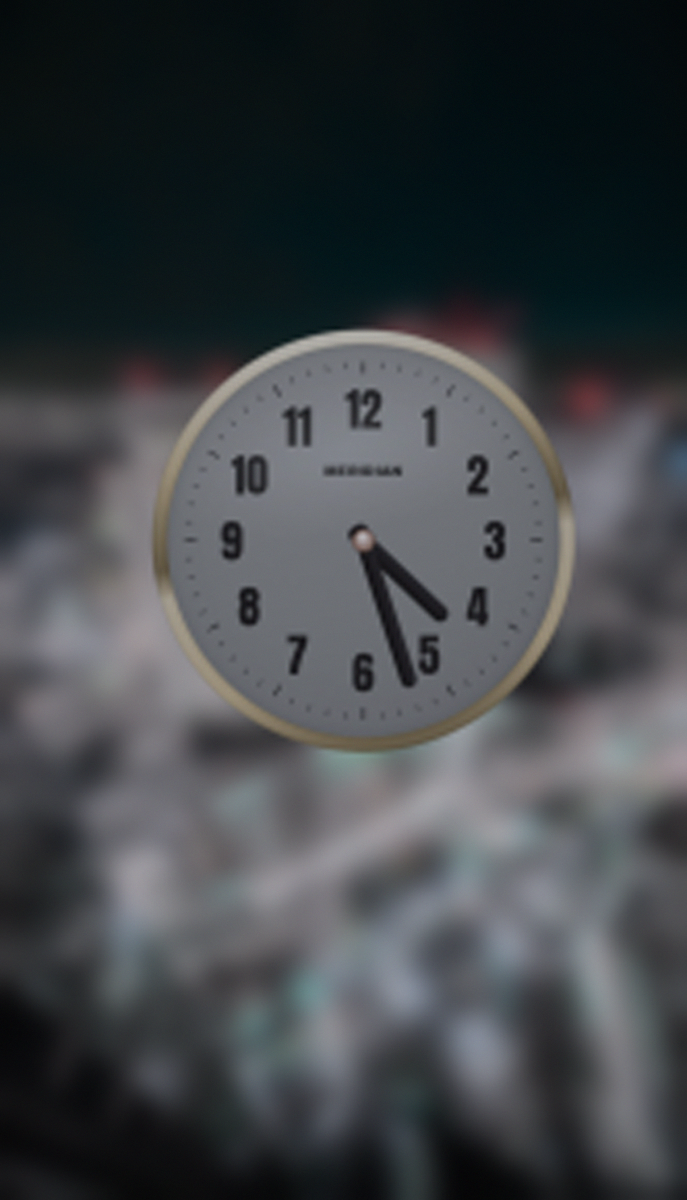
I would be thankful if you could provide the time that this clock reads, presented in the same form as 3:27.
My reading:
4:27
